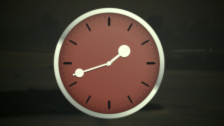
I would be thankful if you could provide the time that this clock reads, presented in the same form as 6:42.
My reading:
1:42
